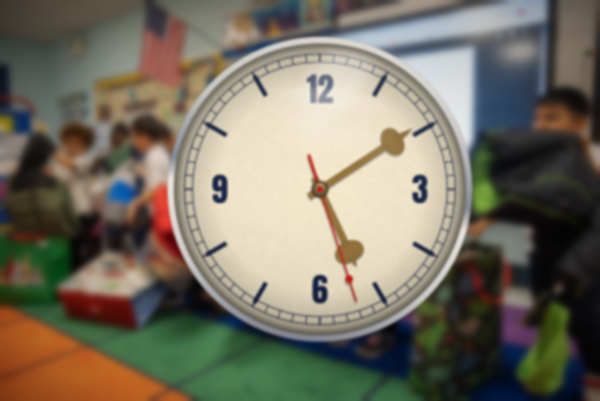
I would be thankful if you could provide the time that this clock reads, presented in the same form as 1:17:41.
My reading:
5:09:27
